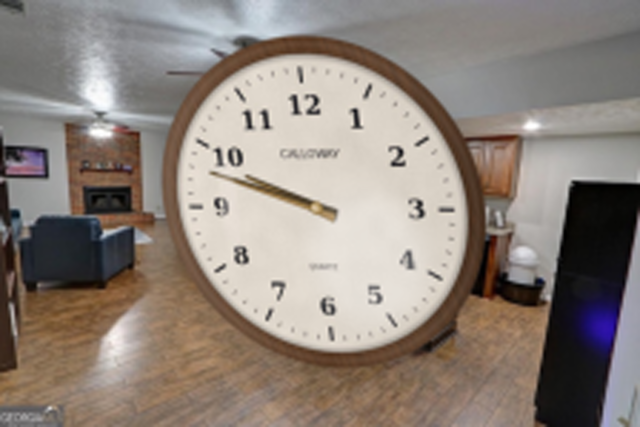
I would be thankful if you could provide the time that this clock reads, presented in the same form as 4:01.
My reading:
9:48
